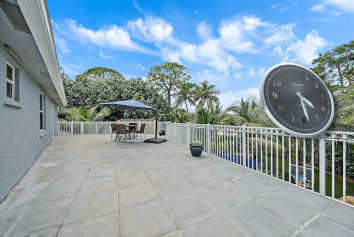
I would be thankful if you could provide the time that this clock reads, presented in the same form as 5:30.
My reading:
4:29
